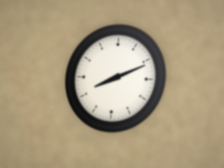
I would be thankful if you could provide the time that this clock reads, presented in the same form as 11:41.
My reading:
8:11
